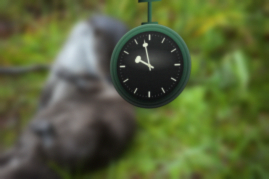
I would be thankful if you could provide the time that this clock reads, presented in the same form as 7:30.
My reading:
9:58
